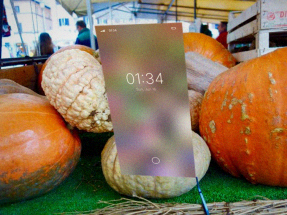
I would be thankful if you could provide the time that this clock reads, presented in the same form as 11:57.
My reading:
1:34
